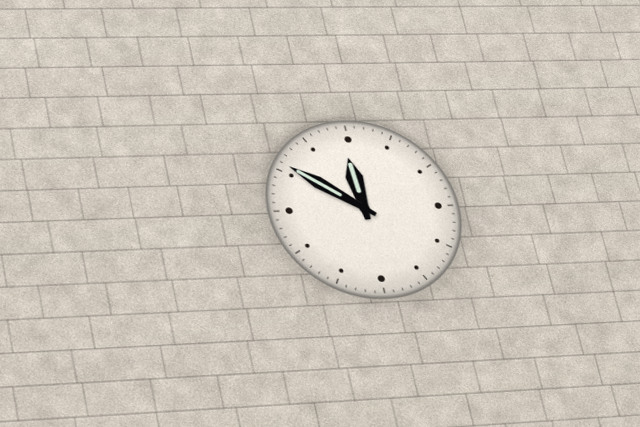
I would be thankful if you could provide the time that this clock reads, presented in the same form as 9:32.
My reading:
11:51
